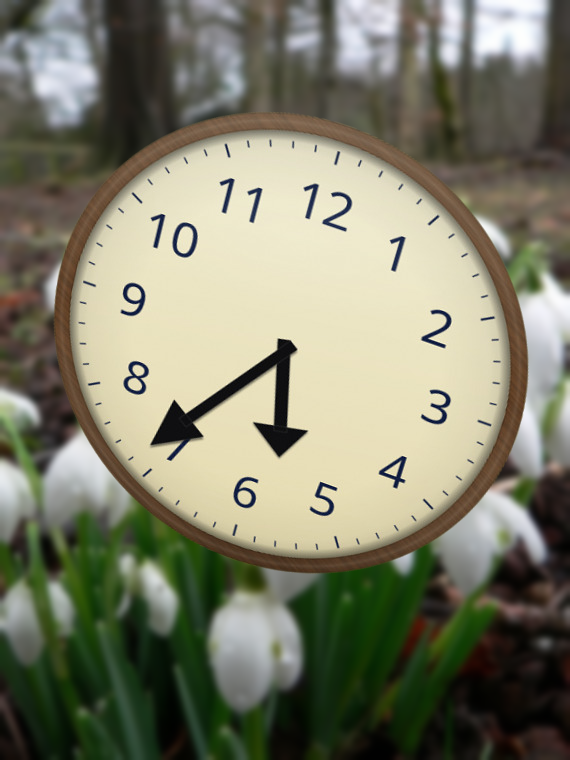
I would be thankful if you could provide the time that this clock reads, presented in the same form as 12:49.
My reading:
5:36
